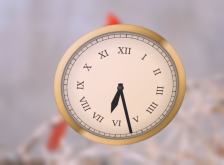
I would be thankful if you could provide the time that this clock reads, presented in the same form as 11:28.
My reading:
6:27
